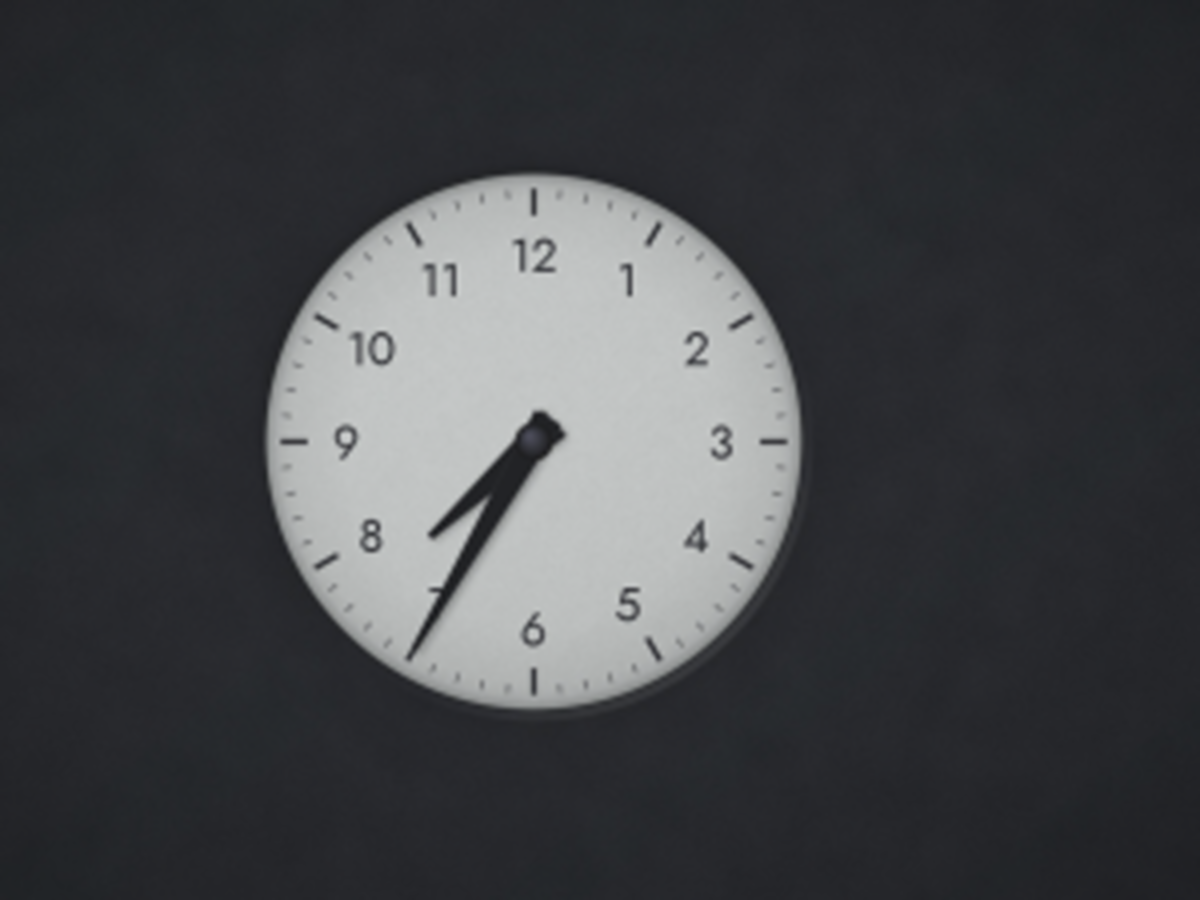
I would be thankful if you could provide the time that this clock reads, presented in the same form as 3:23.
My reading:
7:35
